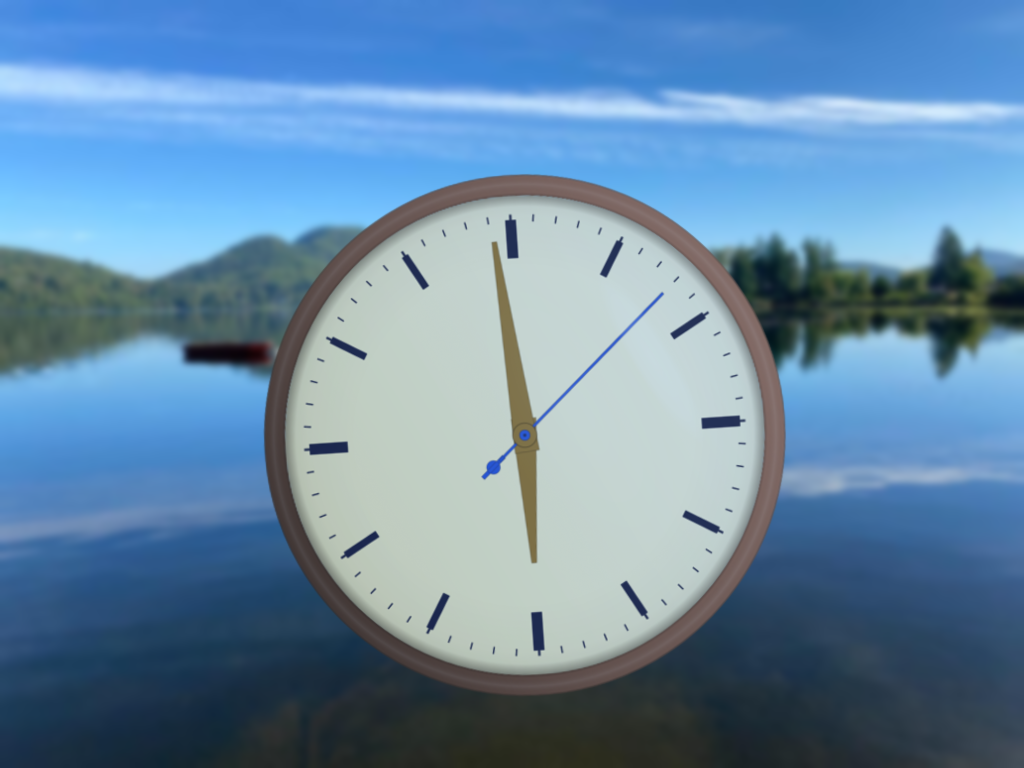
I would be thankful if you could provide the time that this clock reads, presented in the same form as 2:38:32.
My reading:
5:59:08
